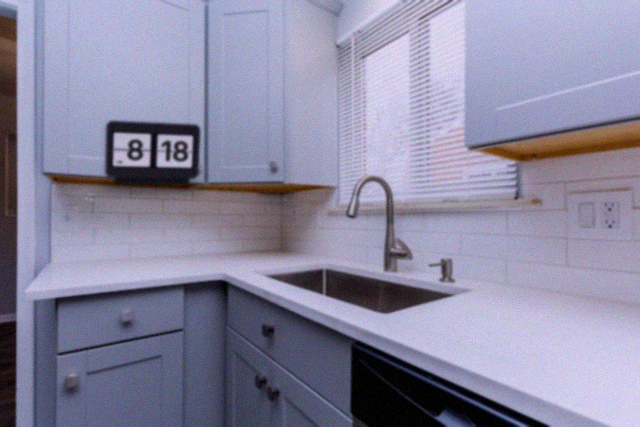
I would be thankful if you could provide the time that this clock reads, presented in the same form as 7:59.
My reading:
8:18
